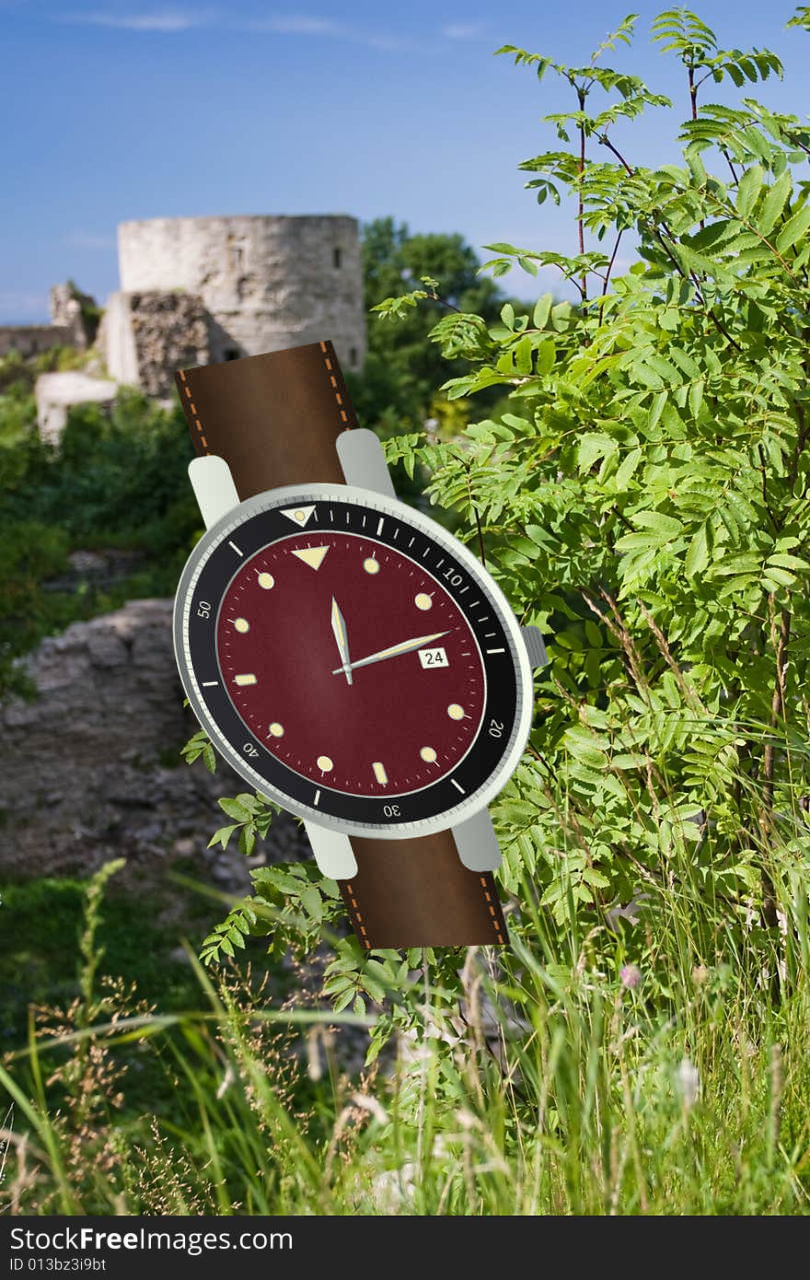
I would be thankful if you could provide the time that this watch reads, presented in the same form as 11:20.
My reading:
12:13
